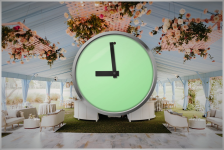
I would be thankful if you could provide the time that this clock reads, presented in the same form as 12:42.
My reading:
8:59
